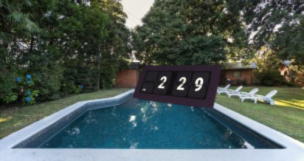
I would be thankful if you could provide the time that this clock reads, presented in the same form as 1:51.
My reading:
2:29
